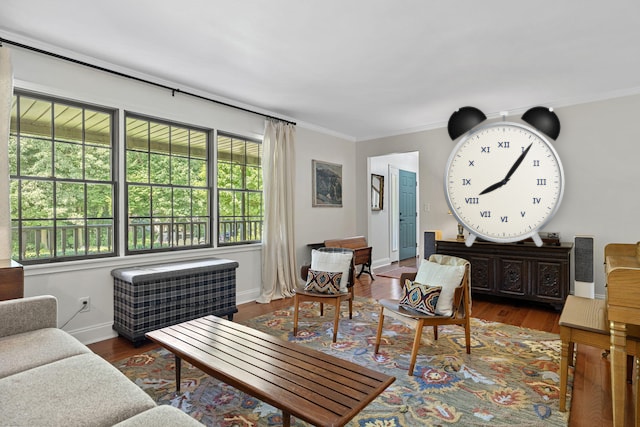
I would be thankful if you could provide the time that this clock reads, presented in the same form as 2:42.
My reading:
8:06
